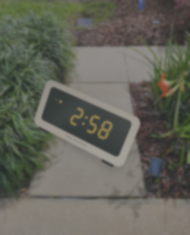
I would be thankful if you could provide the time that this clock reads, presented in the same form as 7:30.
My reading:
2:58
